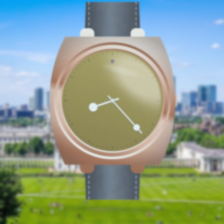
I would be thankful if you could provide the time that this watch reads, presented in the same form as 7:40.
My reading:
8:23
